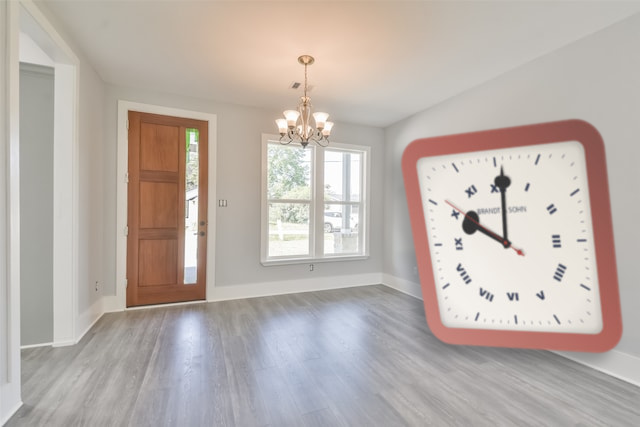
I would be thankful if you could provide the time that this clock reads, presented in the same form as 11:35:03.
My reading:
10:00:51
